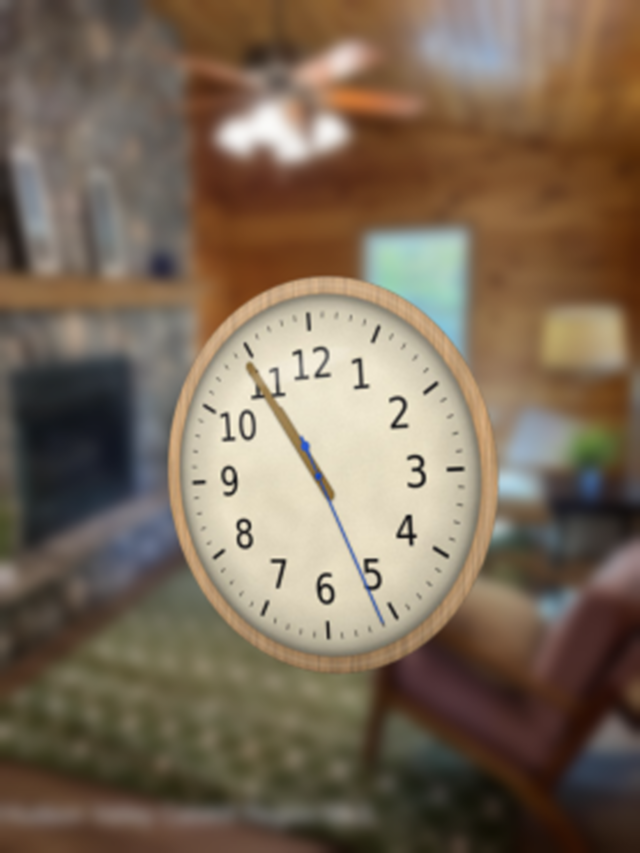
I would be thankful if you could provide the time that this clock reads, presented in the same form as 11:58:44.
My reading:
10:54:26
